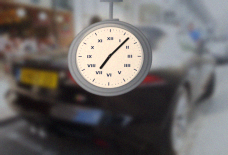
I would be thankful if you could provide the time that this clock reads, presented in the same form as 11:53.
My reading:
7:07
